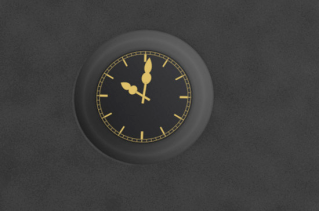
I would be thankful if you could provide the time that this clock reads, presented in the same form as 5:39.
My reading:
10:01
